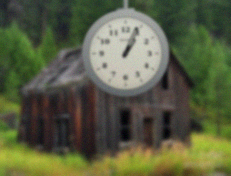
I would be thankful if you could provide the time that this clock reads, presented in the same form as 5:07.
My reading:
1:04
